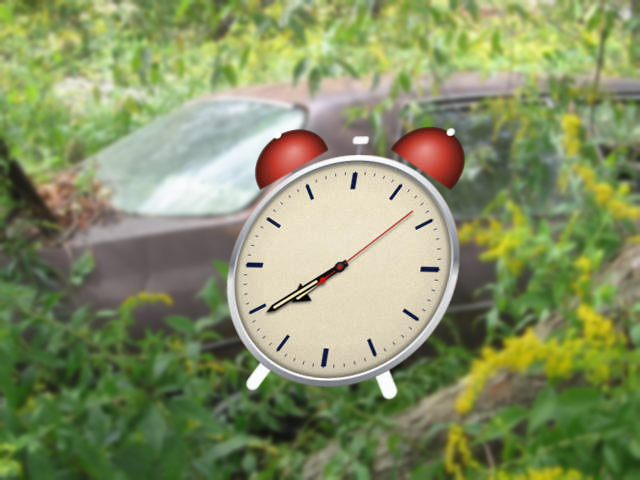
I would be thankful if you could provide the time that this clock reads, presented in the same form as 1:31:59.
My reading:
7:39:08
